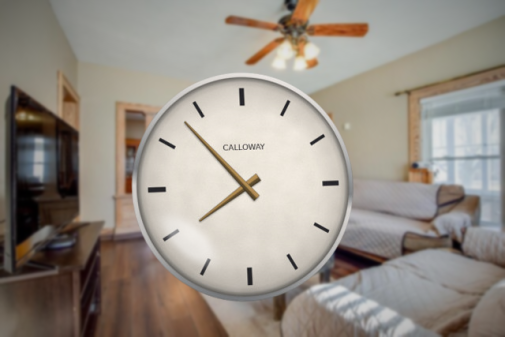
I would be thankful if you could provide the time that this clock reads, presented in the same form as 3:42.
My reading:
7:53
